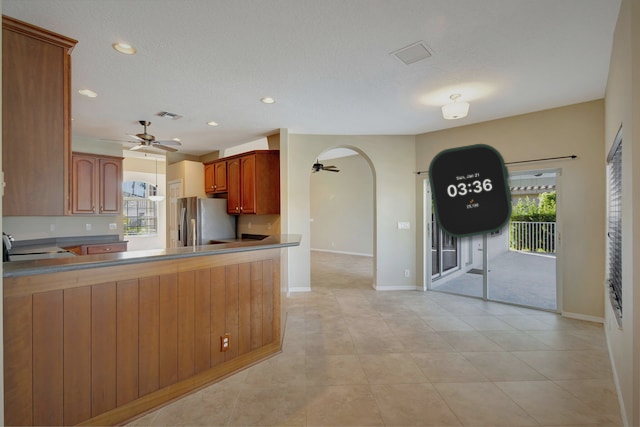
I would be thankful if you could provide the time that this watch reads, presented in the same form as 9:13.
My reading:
3:36
